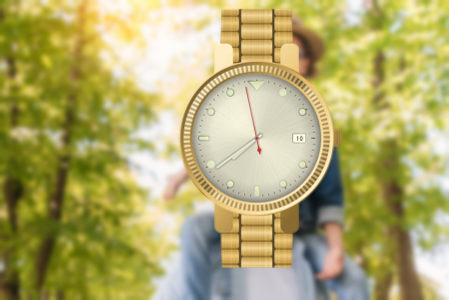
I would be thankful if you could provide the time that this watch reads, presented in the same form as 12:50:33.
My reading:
7:38:58
